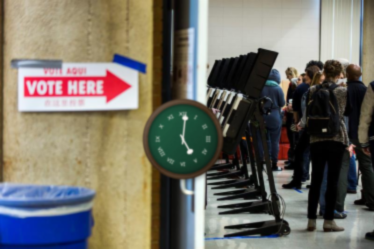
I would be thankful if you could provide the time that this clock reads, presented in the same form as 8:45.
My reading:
5:01
